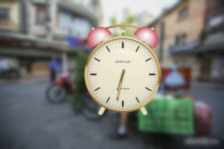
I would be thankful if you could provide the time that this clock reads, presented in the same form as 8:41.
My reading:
6:32
